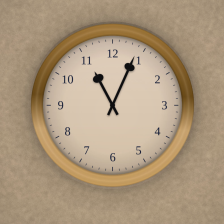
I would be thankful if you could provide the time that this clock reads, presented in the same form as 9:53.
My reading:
11:04
